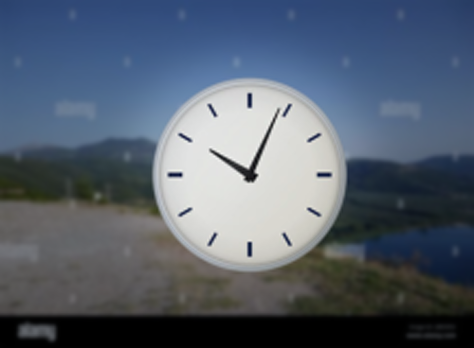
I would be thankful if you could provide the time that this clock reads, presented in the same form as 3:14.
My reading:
10:04
